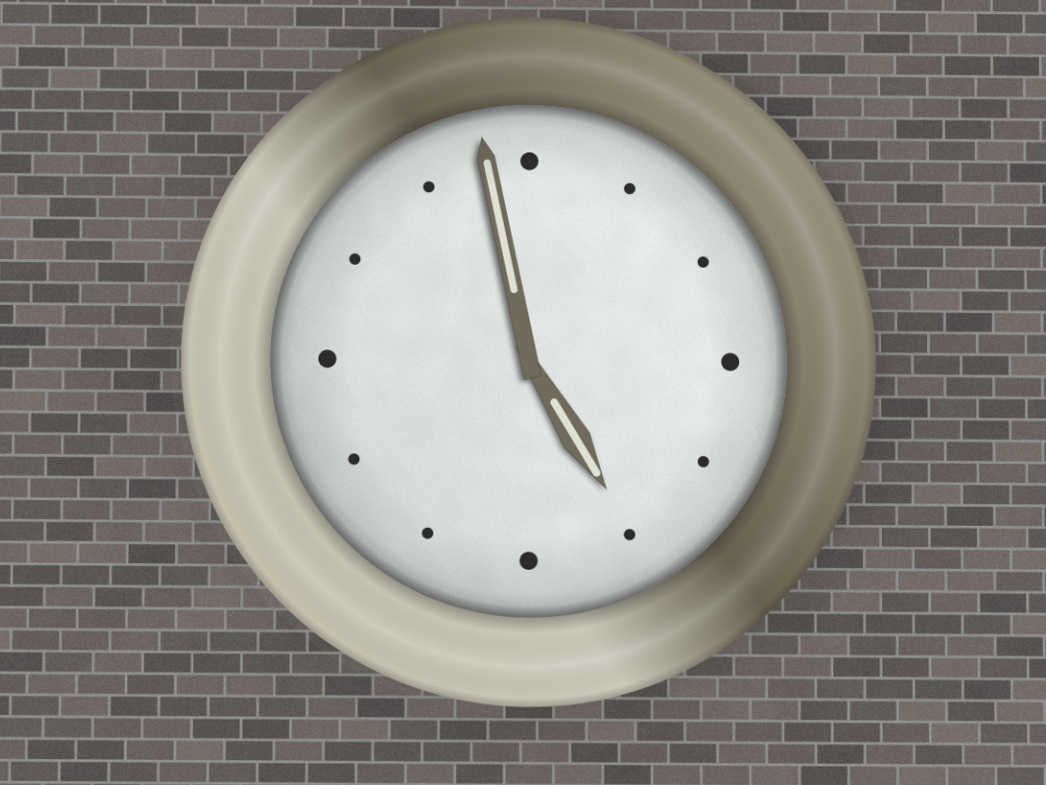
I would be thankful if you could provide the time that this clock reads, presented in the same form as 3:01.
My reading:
4:58
